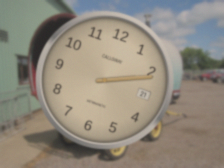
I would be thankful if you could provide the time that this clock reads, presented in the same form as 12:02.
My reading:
2:11
